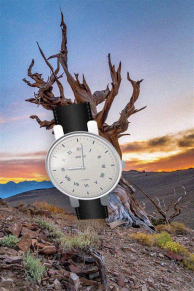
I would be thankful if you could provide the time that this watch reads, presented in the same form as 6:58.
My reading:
9:01
